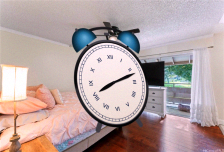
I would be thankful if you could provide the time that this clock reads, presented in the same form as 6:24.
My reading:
8:12
